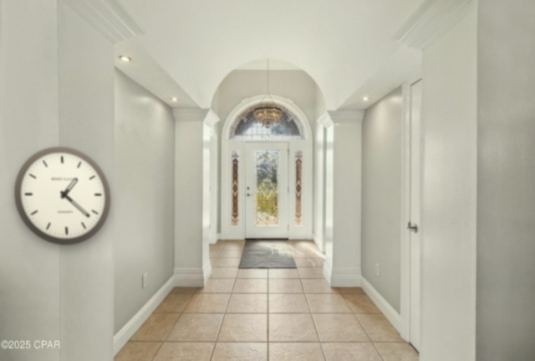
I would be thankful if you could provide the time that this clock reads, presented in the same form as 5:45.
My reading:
1:22
